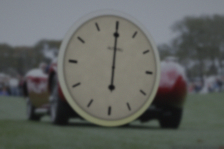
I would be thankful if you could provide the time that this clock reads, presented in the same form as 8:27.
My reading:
6:00
